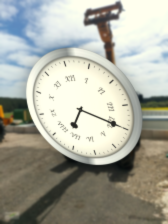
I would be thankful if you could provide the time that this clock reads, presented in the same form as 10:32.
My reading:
7:20
